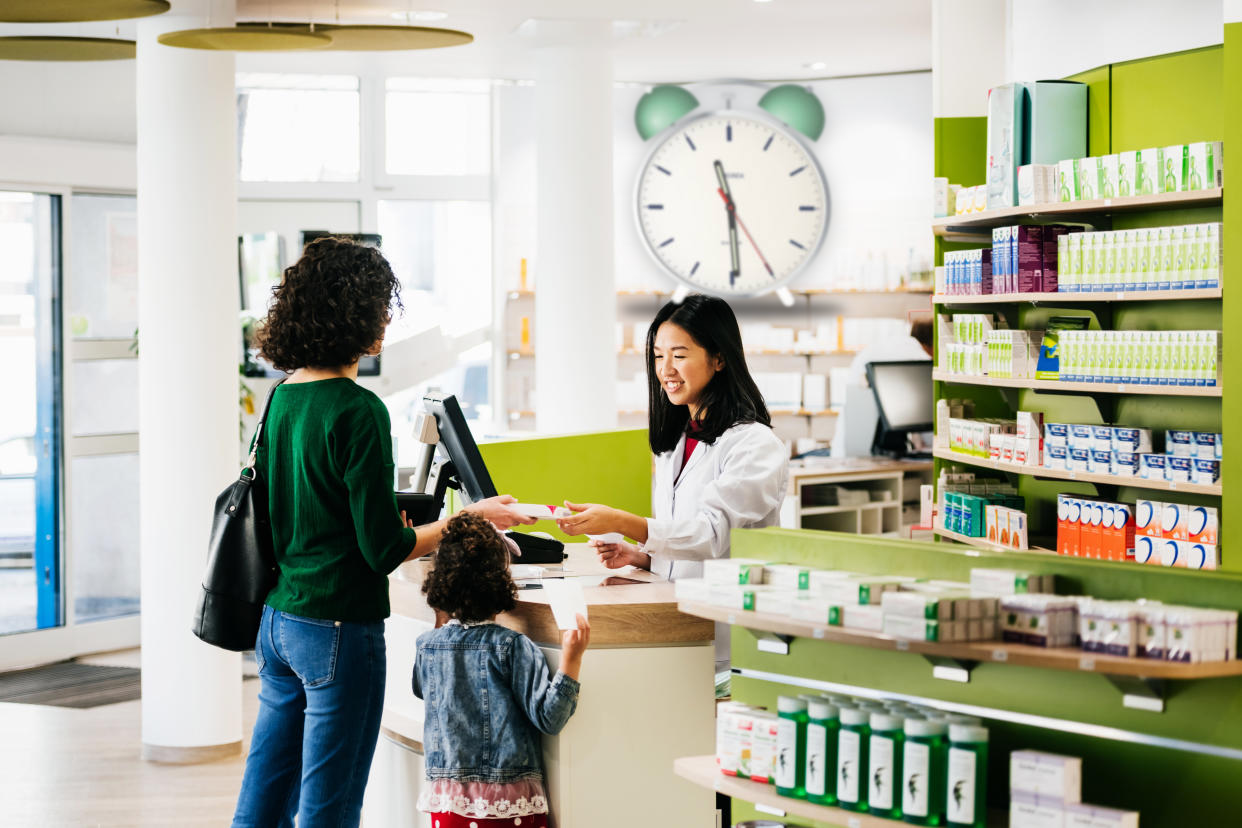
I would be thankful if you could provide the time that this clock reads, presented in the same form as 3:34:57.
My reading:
11:29:25
